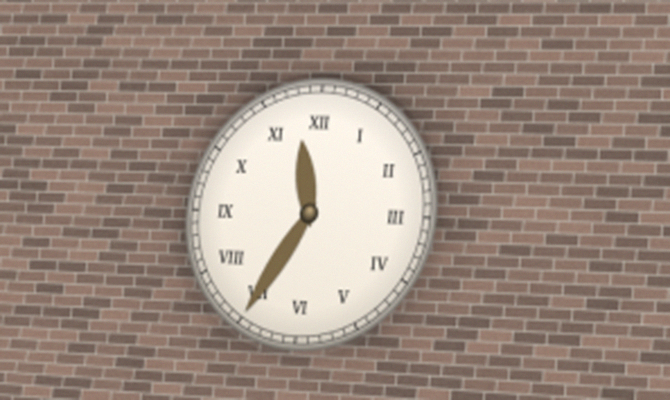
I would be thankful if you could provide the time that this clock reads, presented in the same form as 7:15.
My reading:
11:35
